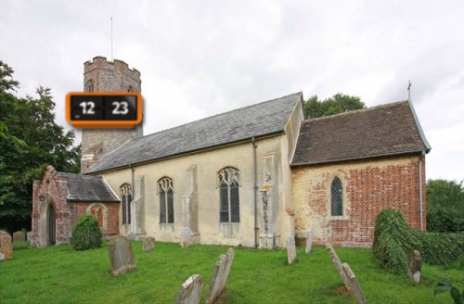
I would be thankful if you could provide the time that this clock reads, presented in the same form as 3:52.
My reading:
12:23
